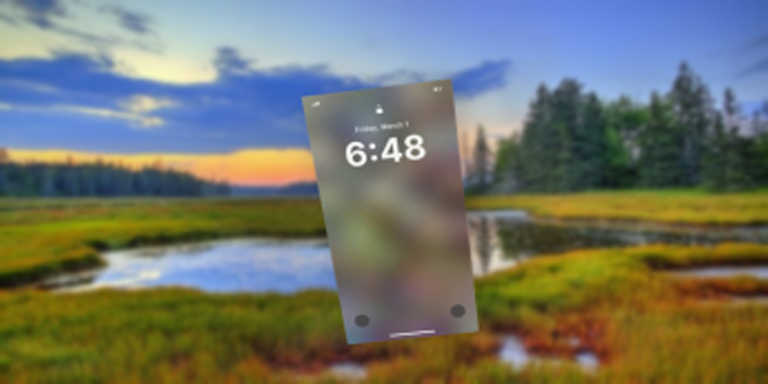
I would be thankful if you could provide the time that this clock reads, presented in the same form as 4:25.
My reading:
6:48
